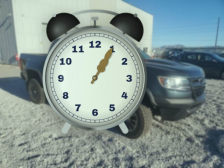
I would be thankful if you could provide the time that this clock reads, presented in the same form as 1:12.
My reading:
1:05
